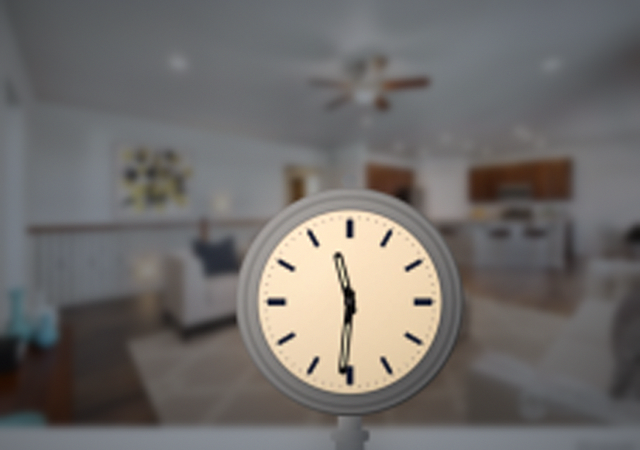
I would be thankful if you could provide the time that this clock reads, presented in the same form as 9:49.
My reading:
11:31
